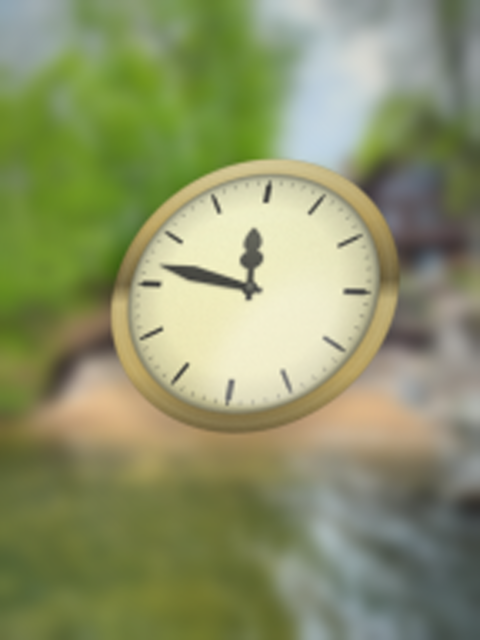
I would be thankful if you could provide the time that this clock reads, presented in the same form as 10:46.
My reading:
11:47
